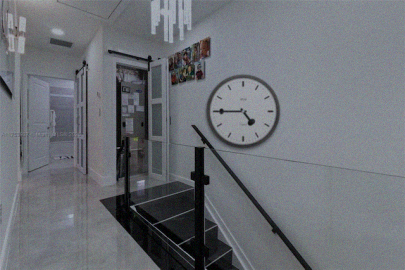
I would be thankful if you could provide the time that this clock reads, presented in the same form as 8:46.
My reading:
4:45
